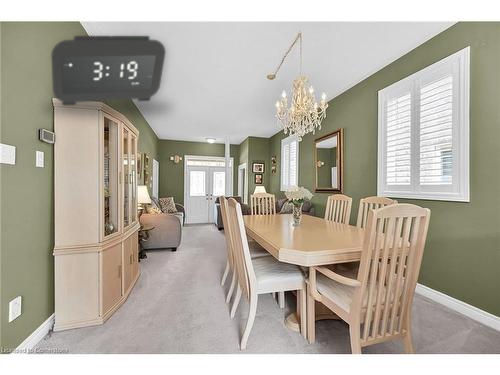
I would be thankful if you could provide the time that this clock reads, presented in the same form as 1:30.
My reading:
3:19
